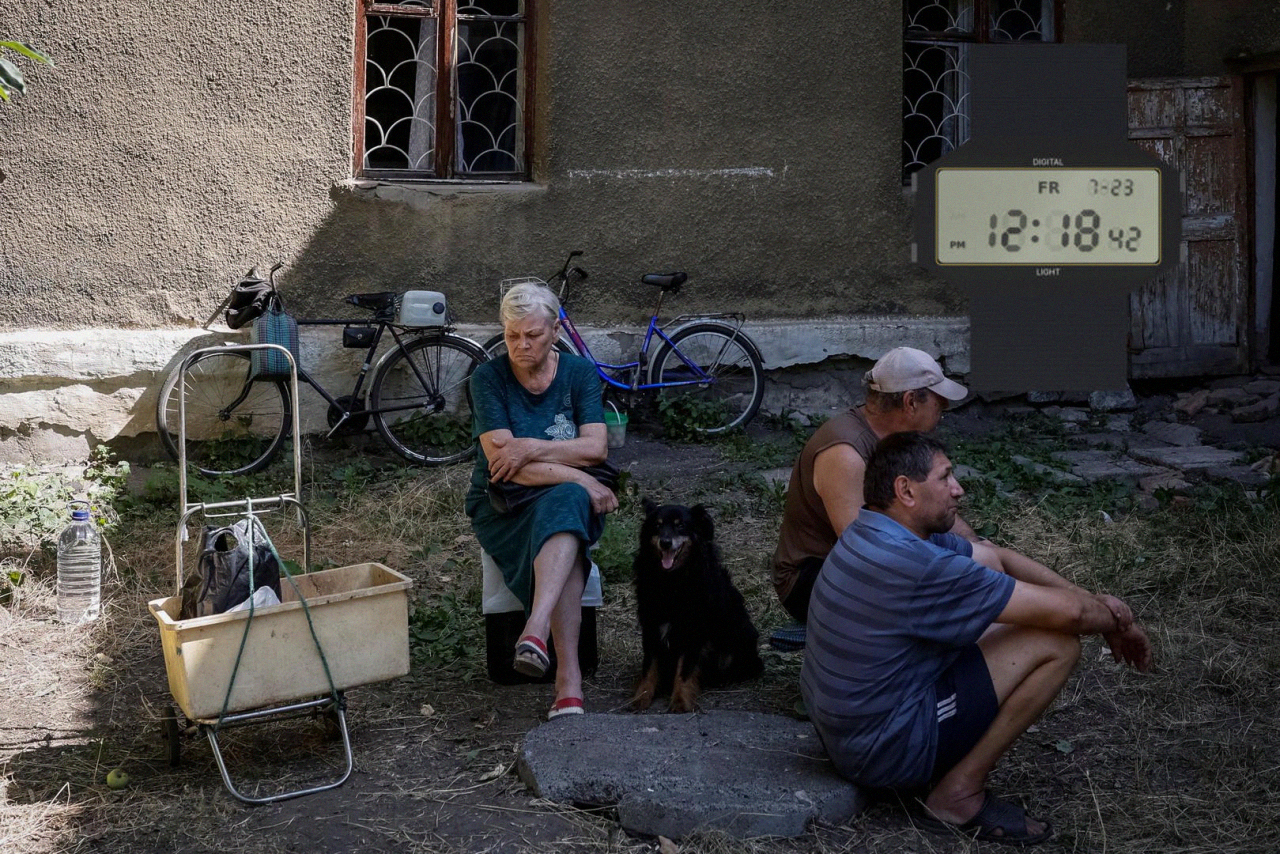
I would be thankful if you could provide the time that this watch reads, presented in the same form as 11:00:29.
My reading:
12:18:42
